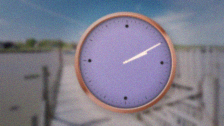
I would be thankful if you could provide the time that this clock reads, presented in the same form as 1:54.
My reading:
2:10
